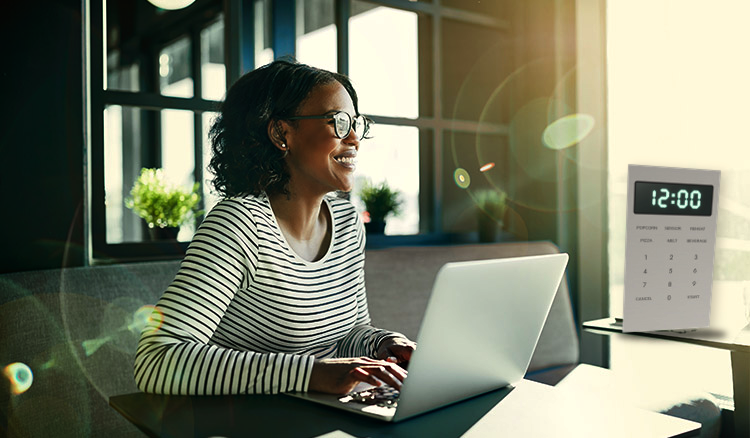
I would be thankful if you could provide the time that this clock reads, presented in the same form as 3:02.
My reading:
12:00
